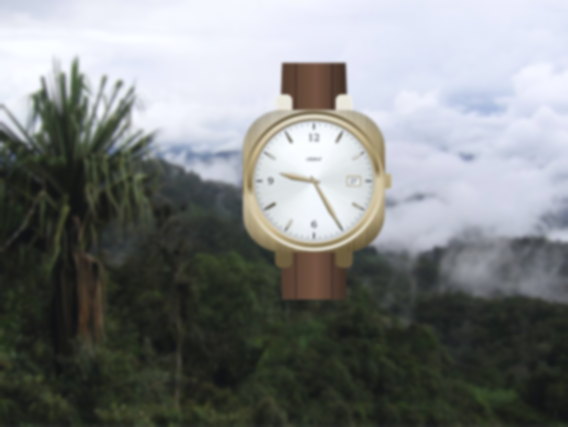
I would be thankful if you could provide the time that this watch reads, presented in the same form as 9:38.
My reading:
9:25
